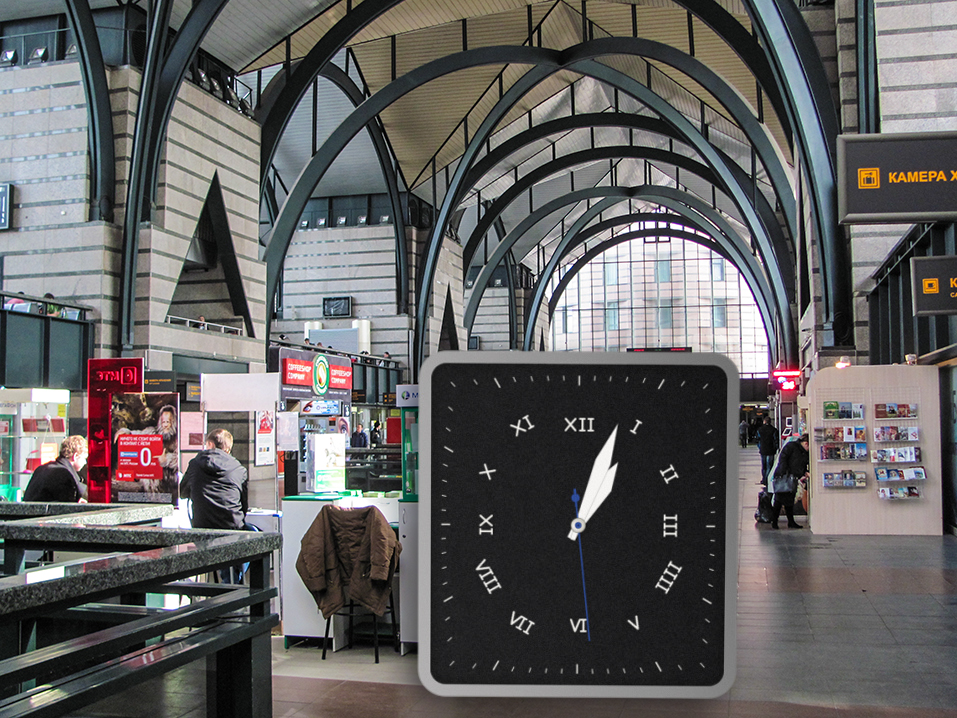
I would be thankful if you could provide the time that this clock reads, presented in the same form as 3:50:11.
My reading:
1:03:29
